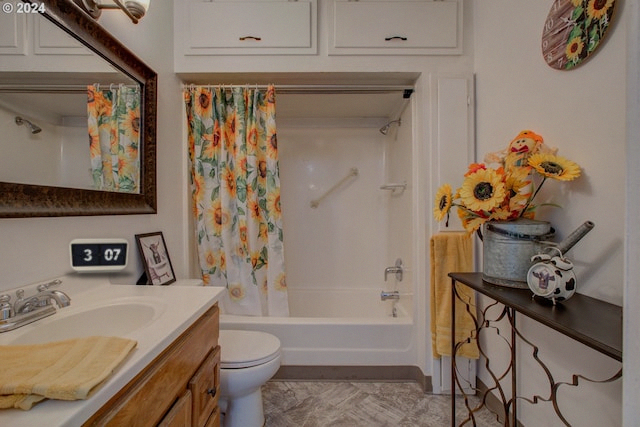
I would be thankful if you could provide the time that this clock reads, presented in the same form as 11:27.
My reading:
3:07
